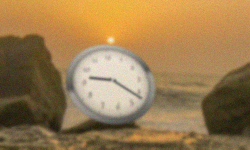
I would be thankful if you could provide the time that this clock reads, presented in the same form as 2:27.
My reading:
9:22
